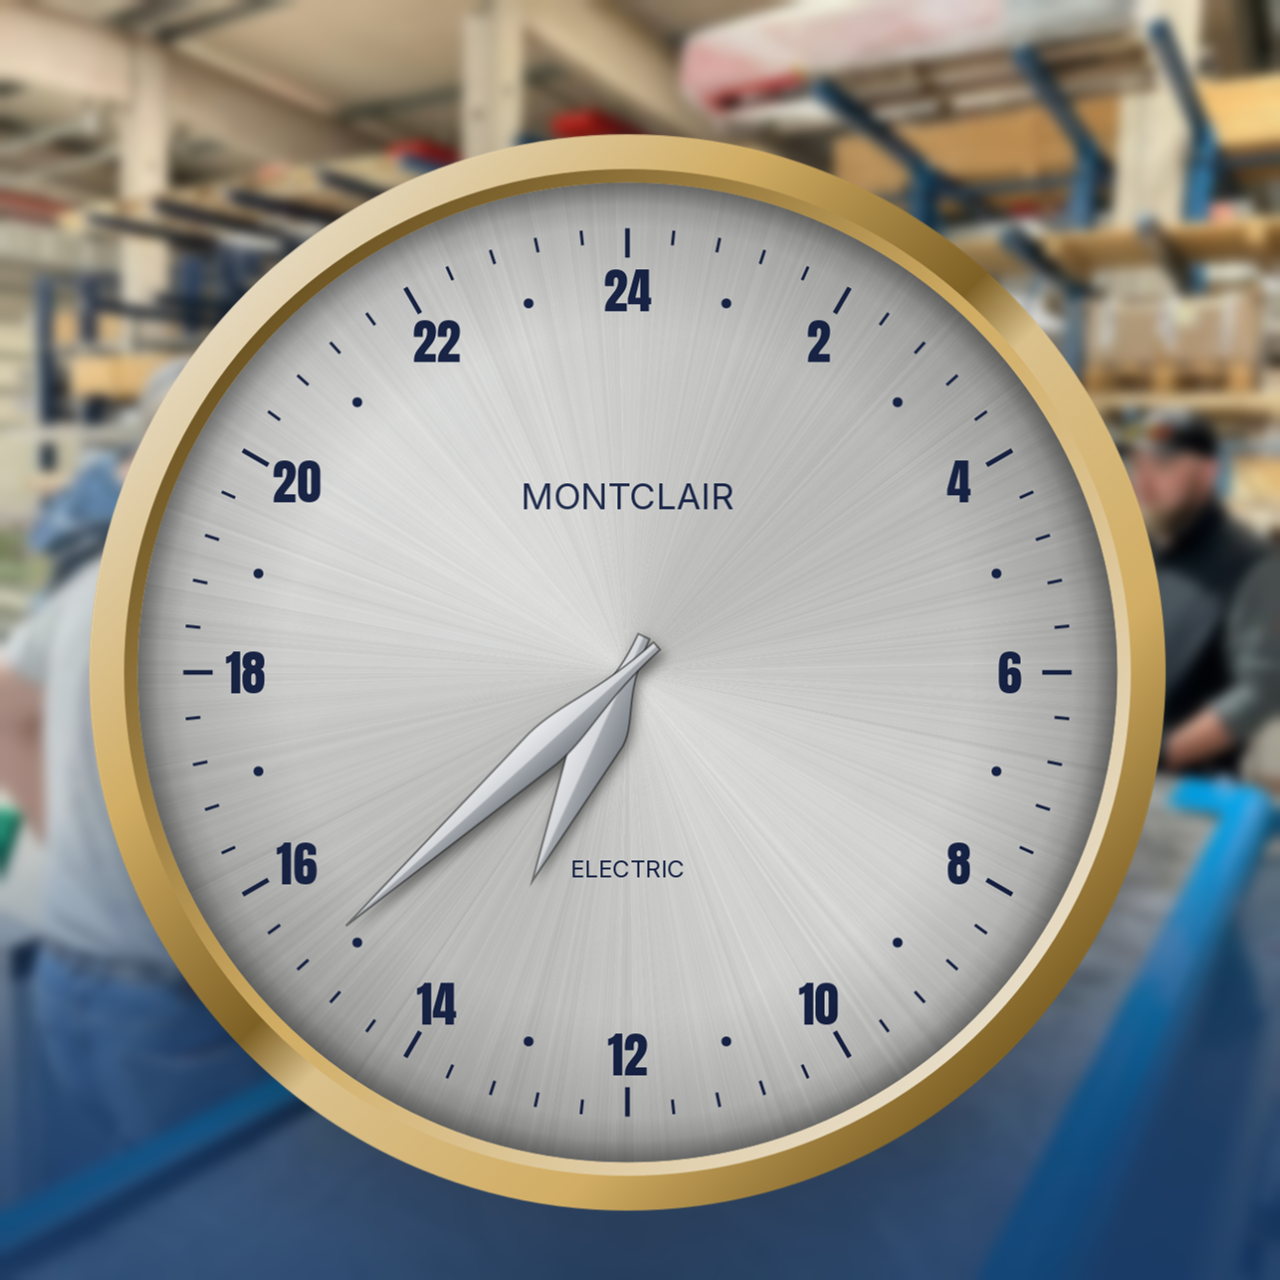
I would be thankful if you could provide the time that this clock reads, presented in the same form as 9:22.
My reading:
13:38
